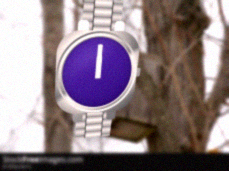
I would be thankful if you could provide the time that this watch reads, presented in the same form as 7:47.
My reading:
12:00
